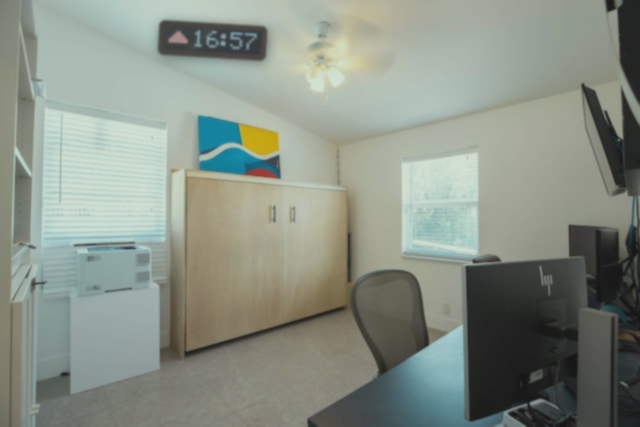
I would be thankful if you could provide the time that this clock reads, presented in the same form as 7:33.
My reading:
16:57
